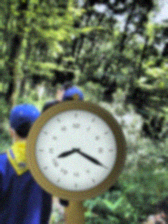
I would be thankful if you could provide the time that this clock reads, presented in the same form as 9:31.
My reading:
8:20
